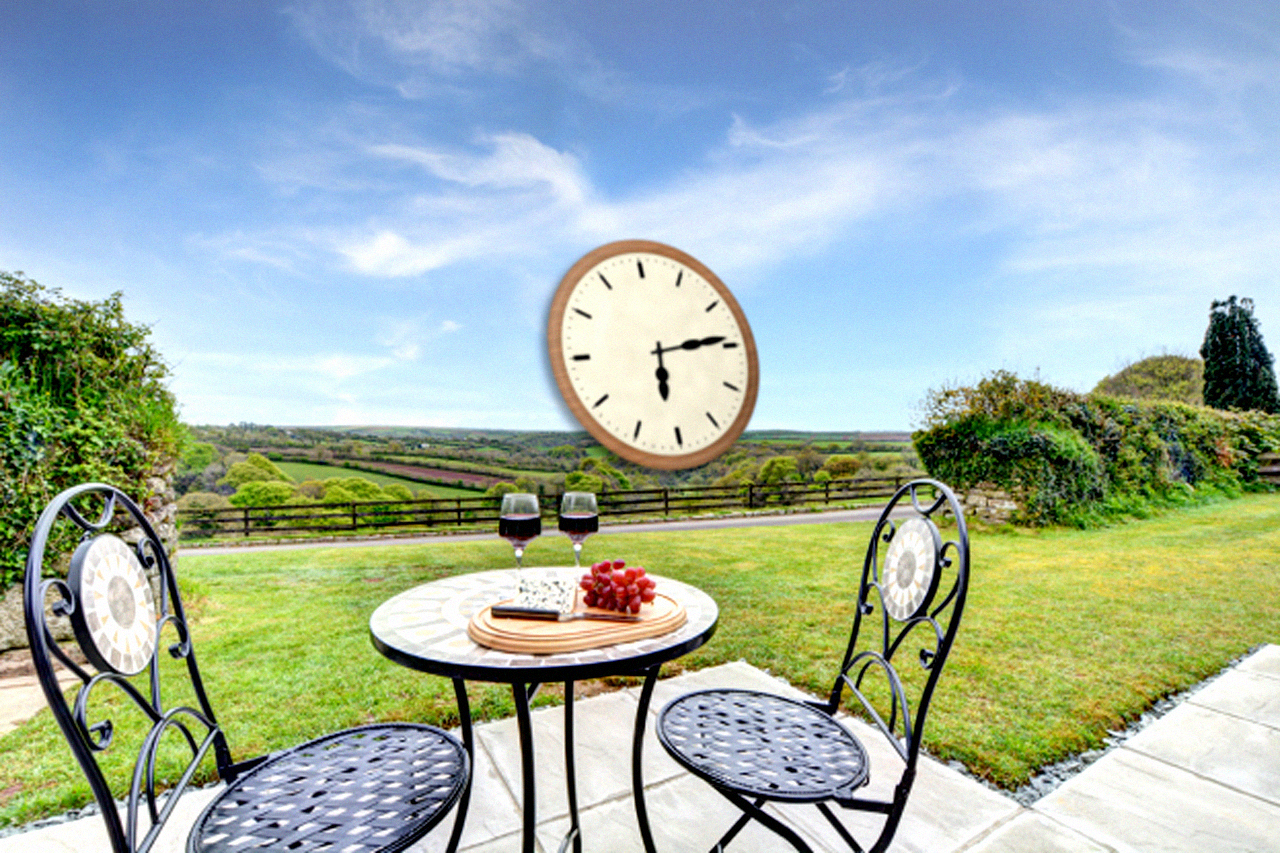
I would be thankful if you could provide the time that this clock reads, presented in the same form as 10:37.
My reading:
6:14
